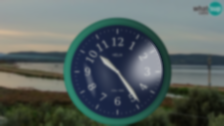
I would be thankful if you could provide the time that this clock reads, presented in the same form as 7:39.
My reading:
10:24
